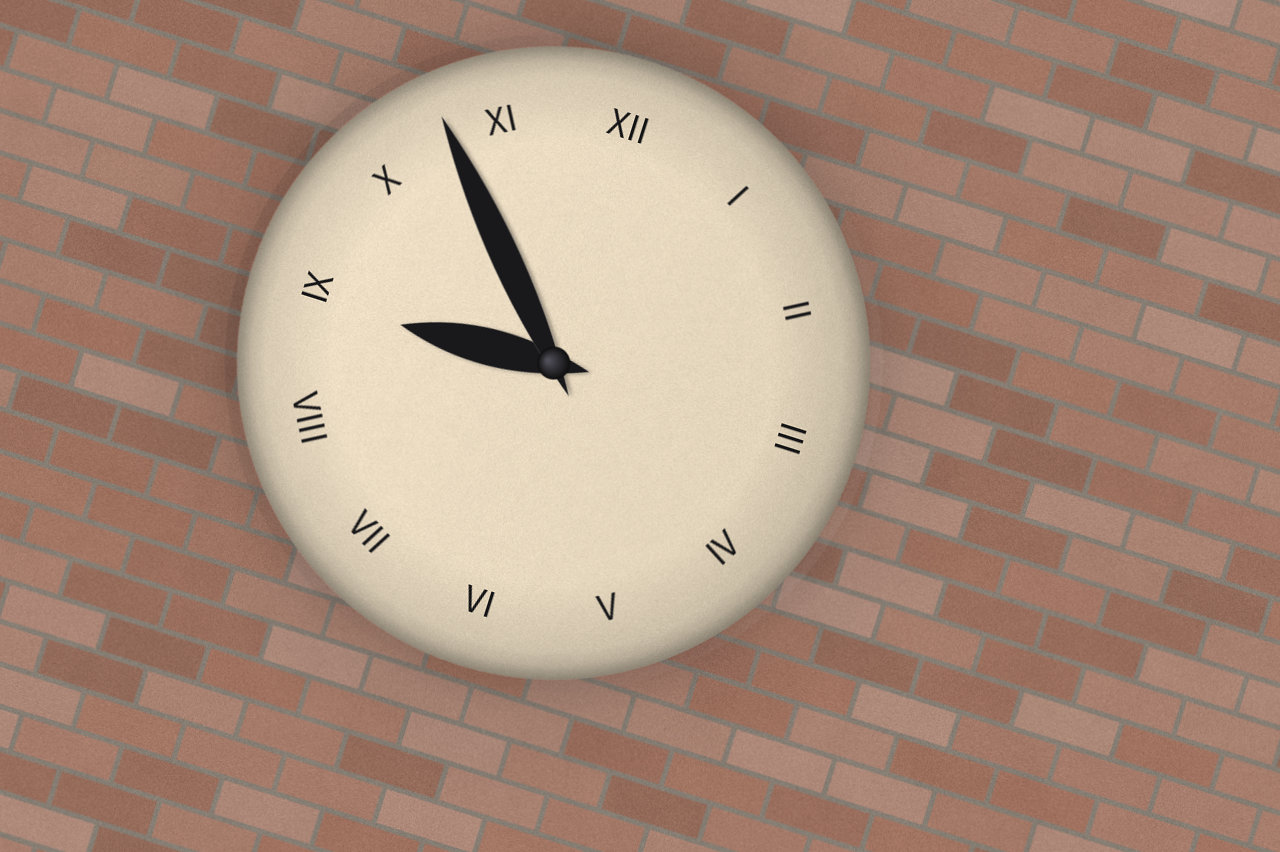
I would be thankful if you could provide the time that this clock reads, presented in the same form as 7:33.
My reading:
8:53
